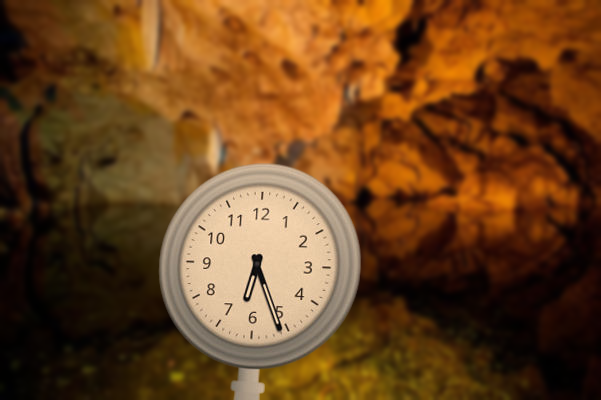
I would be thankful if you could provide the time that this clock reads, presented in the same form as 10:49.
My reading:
6:26
